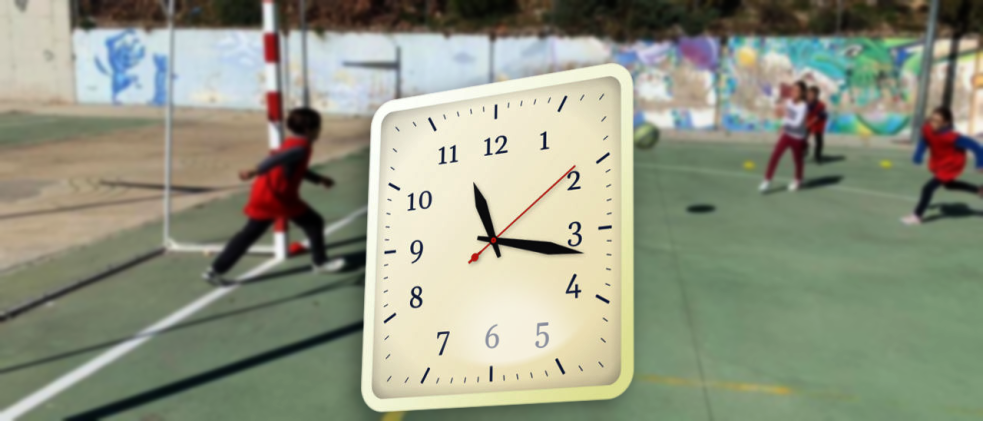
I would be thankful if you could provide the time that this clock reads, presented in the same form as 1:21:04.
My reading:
11:17:09
